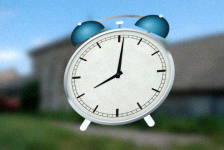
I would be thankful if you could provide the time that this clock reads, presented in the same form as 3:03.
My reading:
8:01
